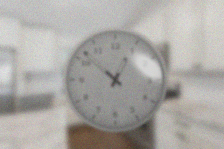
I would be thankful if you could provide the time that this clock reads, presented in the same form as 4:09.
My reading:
12:52
